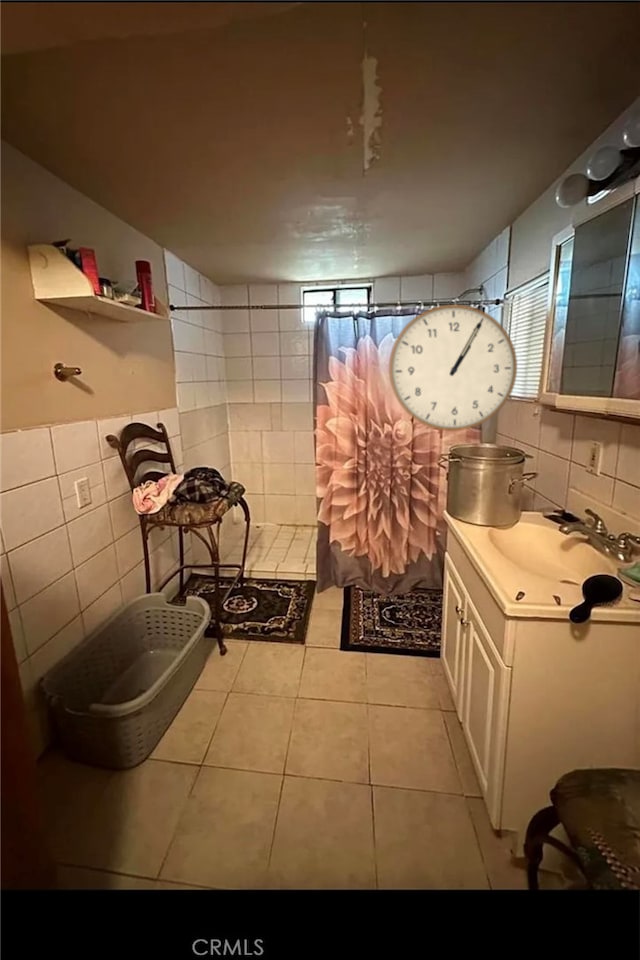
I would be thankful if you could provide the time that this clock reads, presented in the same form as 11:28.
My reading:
1:05
